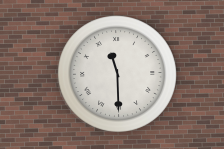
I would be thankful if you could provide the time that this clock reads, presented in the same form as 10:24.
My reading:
11:30
